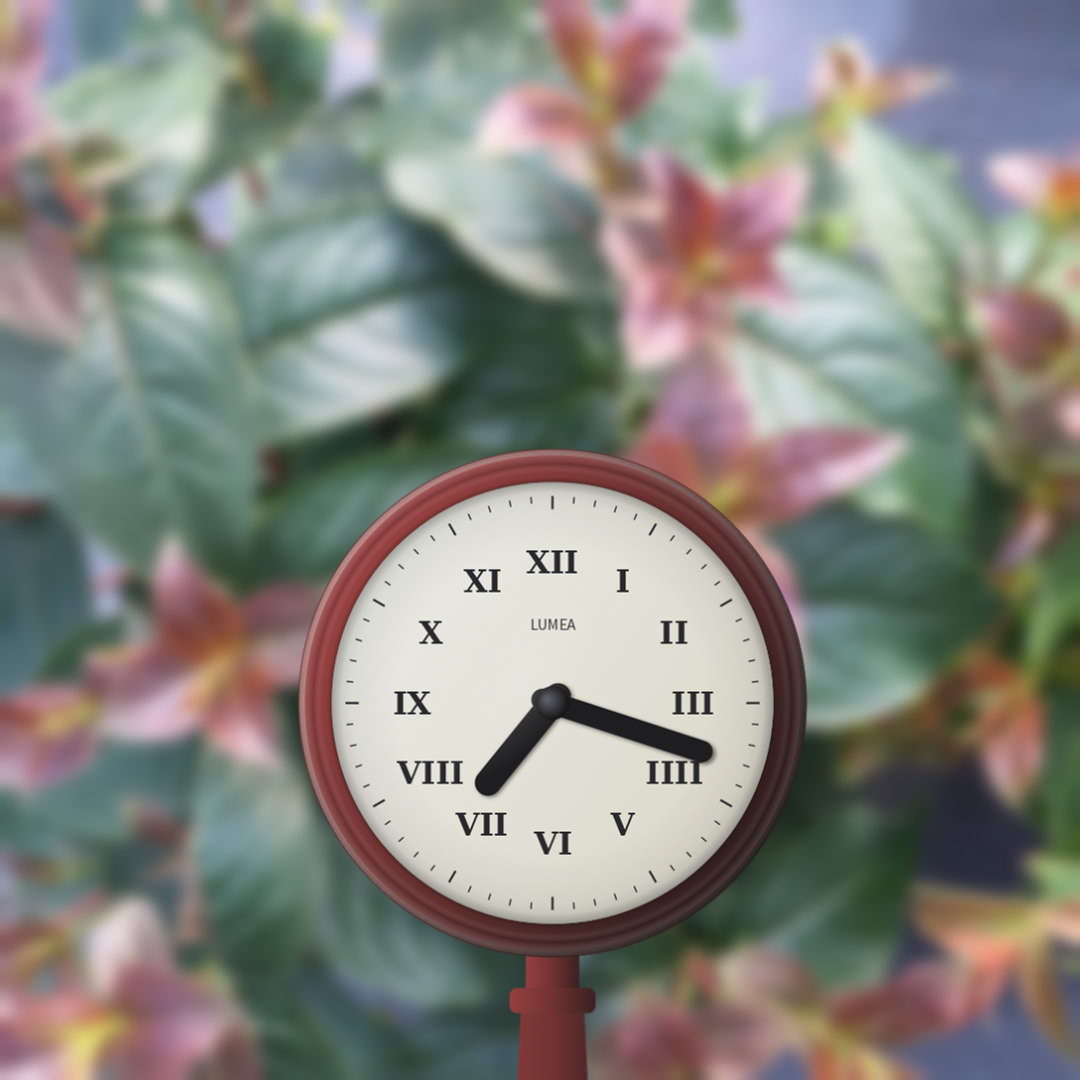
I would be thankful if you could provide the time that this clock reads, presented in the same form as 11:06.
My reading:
7:18
